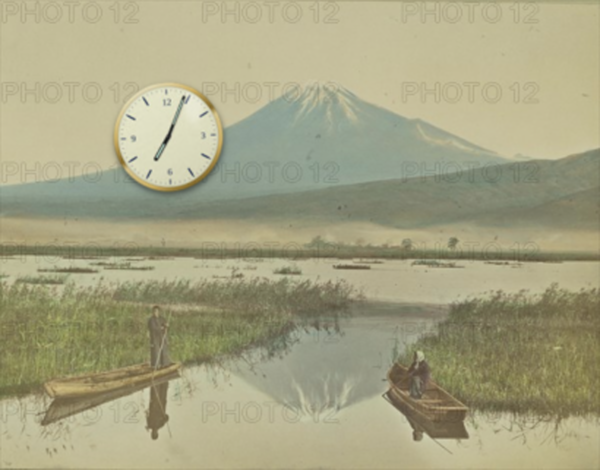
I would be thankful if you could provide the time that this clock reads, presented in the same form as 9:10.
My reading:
7:04
